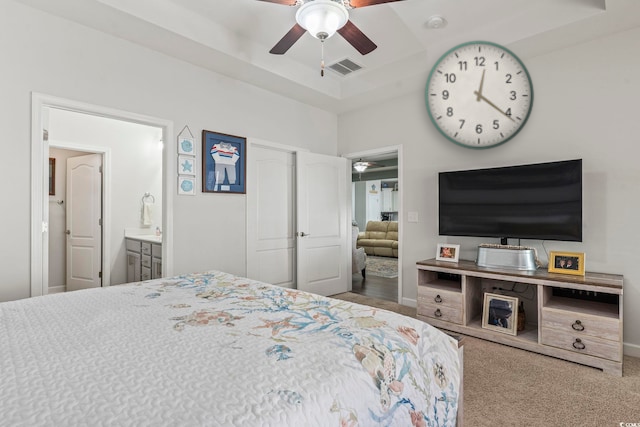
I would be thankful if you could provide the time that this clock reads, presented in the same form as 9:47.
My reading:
12:21
